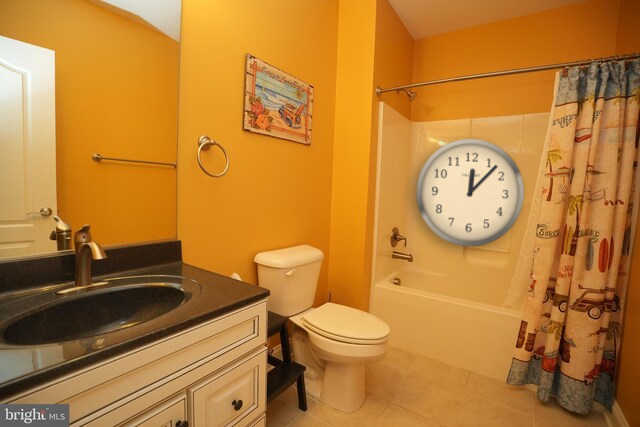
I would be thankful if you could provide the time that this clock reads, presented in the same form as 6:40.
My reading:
12:07
